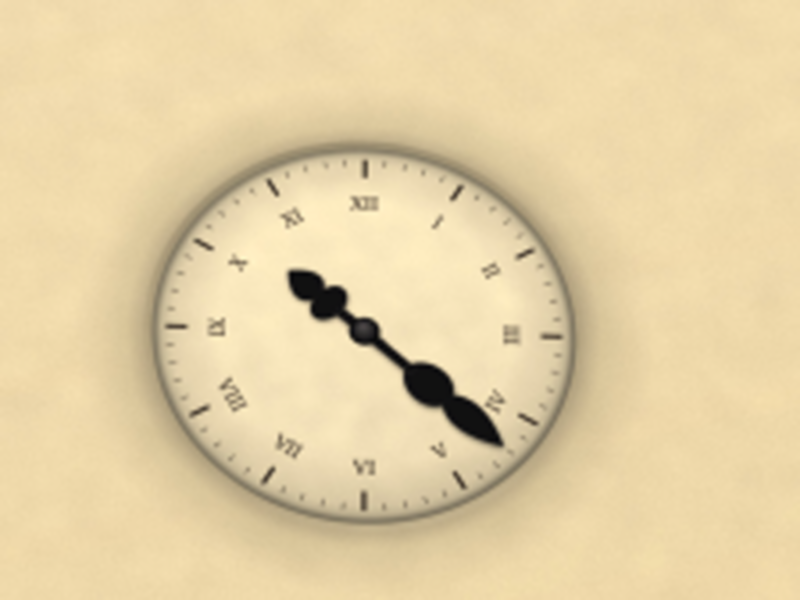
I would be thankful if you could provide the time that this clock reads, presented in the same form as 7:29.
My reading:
10:22
